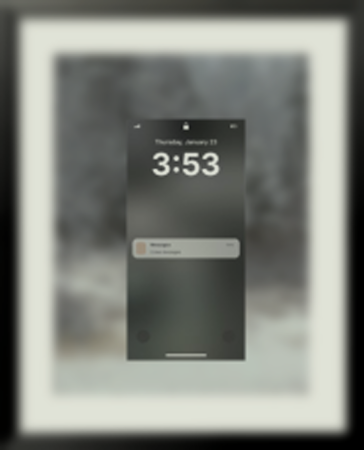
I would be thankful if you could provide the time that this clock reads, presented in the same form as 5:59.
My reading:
3:53
